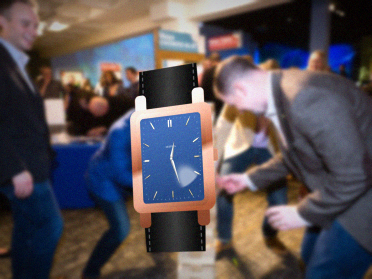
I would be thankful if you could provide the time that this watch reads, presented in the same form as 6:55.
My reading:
12:27
